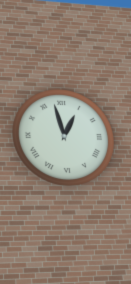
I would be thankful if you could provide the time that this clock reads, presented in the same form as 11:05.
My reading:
12:58
